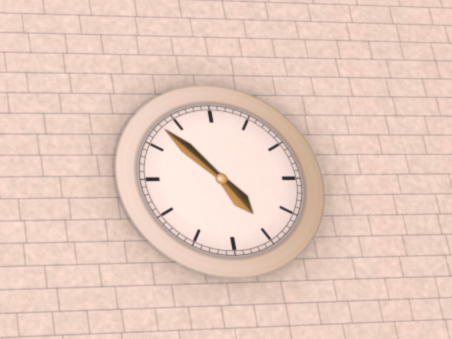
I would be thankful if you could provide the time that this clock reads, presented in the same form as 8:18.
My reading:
4:53
